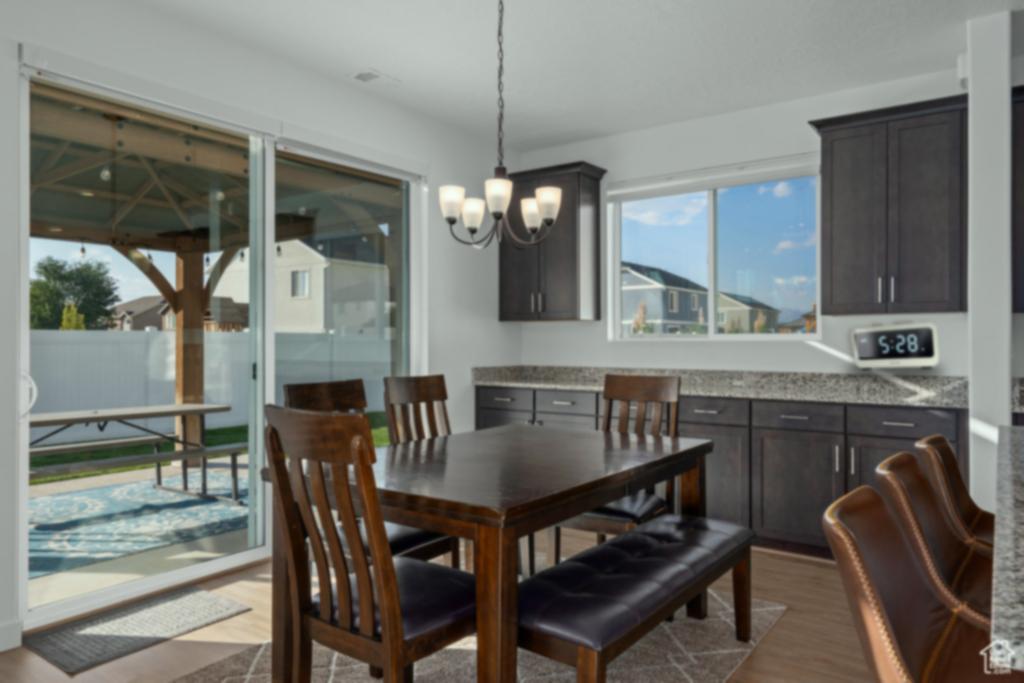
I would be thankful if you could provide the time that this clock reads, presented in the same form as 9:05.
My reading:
5:28
